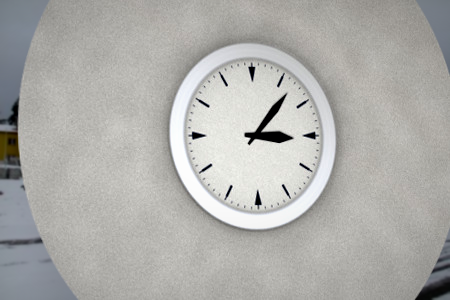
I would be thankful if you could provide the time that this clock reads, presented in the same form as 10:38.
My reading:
3:07
